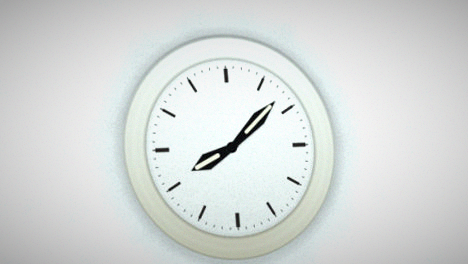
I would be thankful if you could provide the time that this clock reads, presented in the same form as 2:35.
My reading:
8:08
